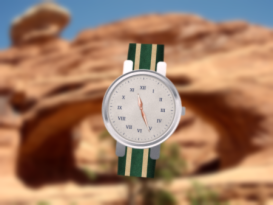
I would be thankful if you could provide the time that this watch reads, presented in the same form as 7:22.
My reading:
11:26
